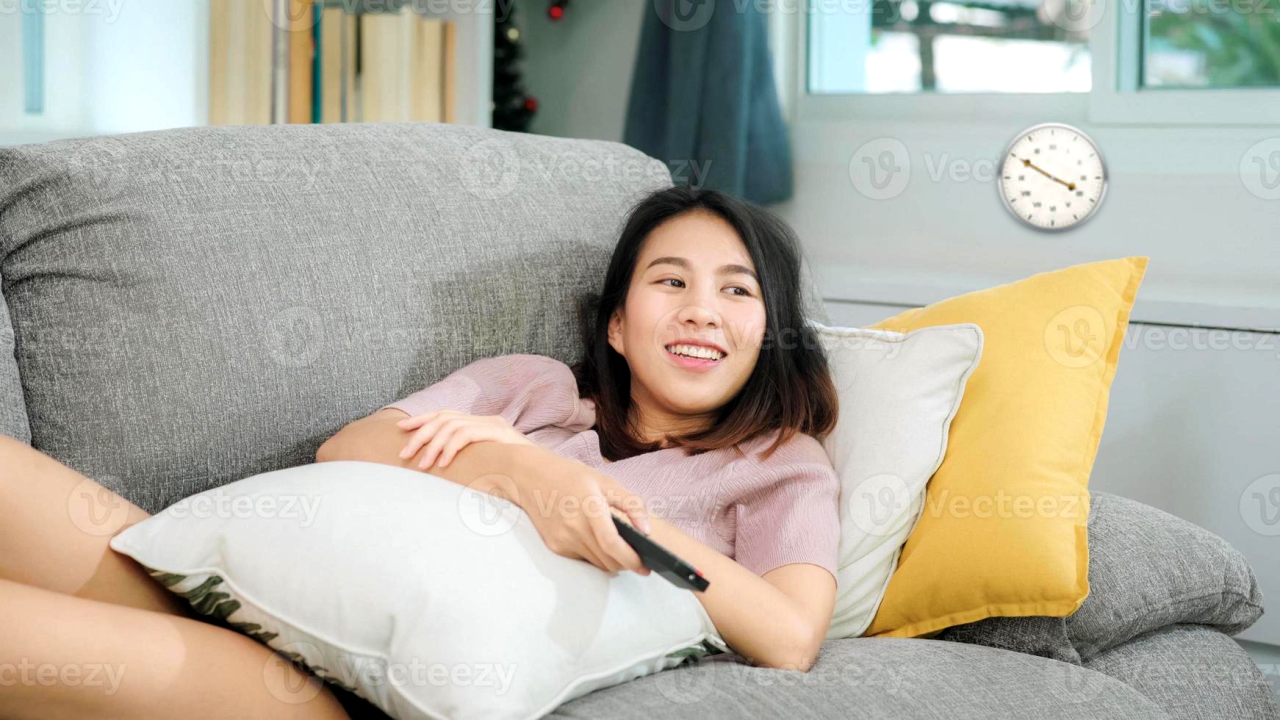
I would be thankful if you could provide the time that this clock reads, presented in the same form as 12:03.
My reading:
3:50
